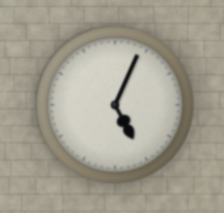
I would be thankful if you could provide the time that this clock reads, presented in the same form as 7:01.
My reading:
5:04
